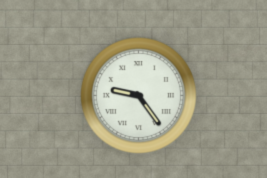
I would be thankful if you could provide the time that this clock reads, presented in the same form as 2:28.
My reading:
9:24
